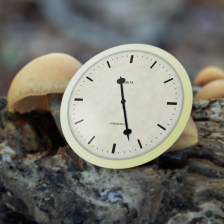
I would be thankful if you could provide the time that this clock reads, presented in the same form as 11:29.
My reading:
11:27
